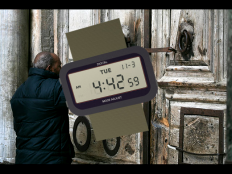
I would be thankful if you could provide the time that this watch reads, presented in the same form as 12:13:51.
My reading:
4:42:59
